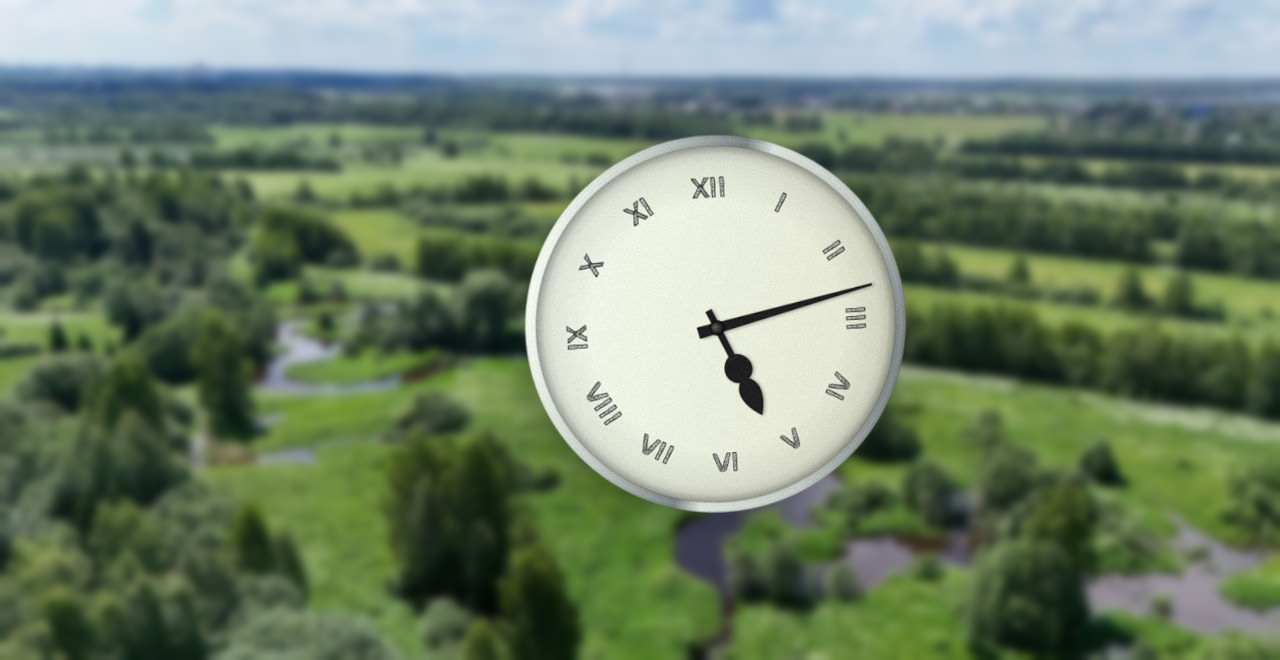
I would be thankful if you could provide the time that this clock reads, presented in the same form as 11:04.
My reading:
5:13
